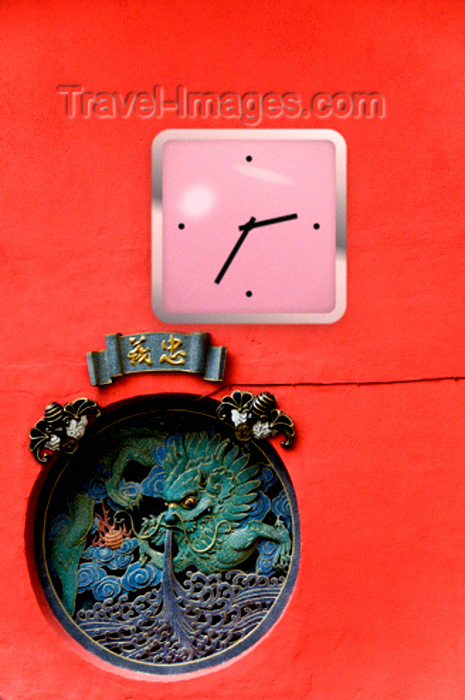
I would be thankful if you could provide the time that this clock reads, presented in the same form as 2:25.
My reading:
2:35
